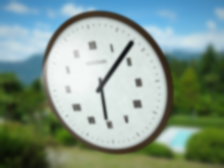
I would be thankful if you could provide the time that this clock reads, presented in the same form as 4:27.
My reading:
6:08
